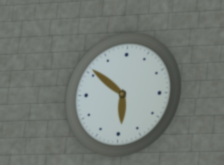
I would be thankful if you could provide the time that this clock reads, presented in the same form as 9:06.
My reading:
5:51
